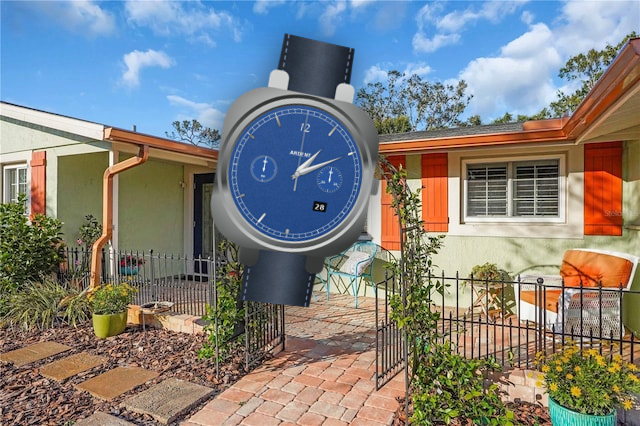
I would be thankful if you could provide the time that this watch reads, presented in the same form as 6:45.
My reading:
1:10
